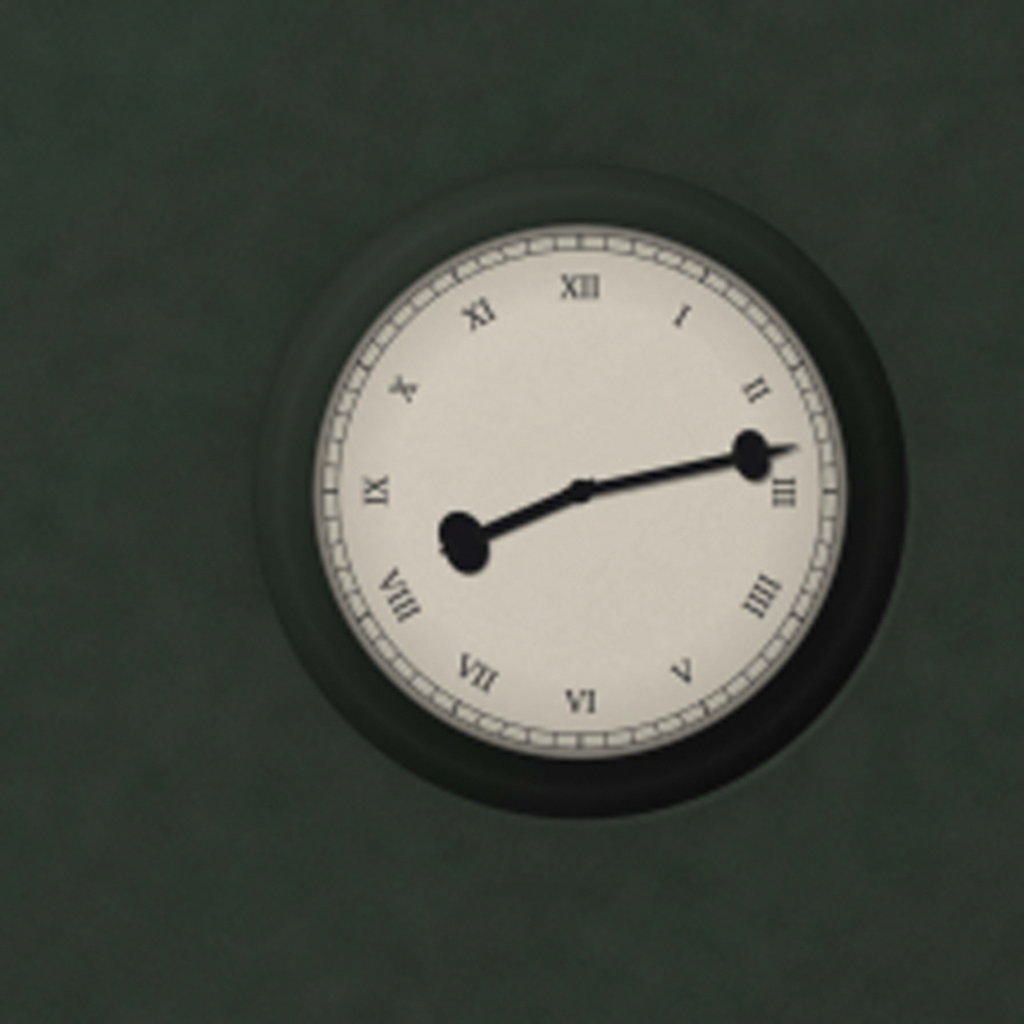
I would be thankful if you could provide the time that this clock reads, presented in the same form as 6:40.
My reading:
8:13
